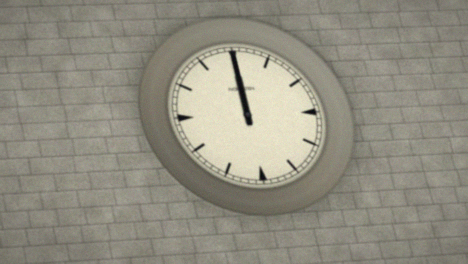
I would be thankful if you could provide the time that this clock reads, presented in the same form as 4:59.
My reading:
12:00
